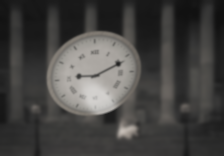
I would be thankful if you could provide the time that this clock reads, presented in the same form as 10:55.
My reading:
9:11
